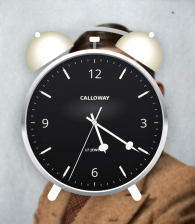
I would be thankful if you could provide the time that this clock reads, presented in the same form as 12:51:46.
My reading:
5:20:34
